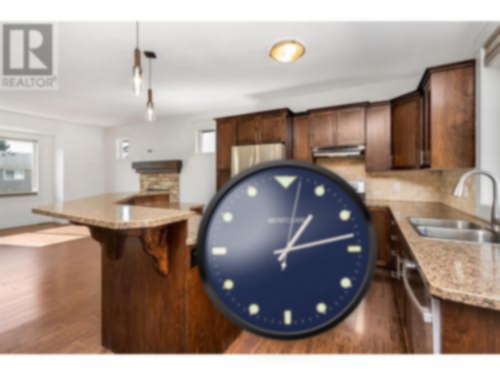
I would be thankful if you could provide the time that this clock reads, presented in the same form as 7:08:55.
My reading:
1:13:02
